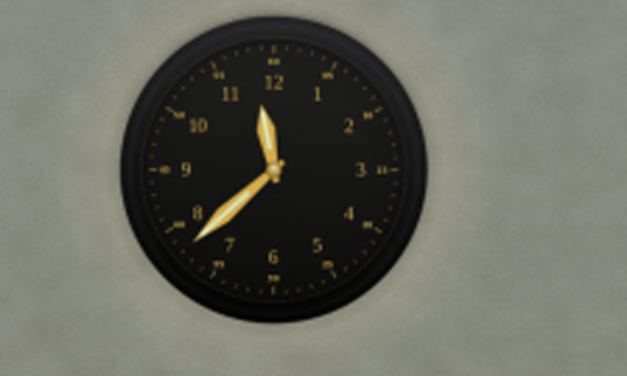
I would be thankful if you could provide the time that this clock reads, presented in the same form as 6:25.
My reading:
11:38
